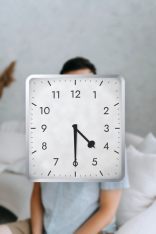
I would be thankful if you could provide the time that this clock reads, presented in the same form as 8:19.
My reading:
4:30
